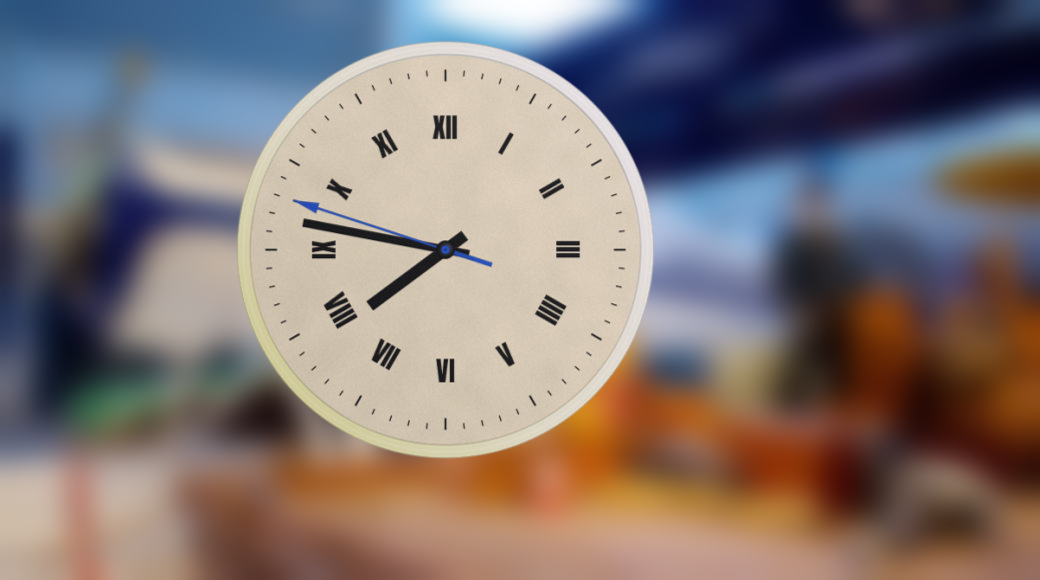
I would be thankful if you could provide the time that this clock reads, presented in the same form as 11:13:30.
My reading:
7:46:48
